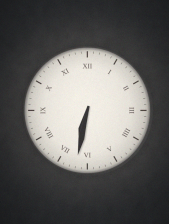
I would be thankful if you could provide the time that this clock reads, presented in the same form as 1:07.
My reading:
6:32
